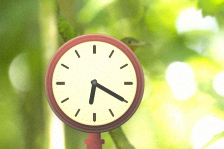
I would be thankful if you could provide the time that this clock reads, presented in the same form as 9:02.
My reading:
6:20
